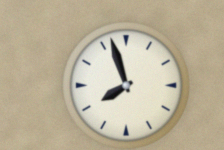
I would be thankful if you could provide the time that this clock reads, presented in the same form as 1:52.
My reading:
7:57
